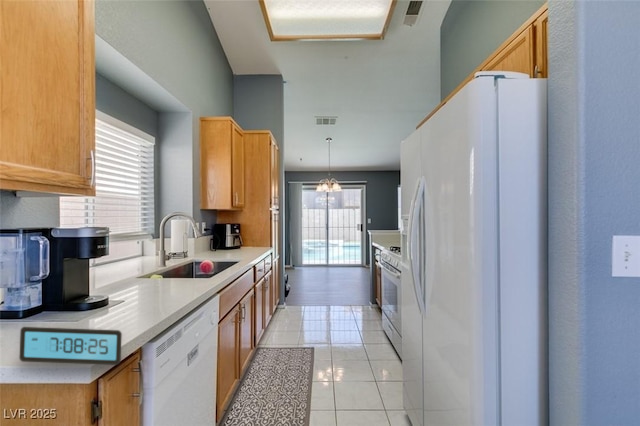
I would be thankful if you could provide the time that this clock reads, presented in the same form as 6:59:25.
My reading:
7:08:25
